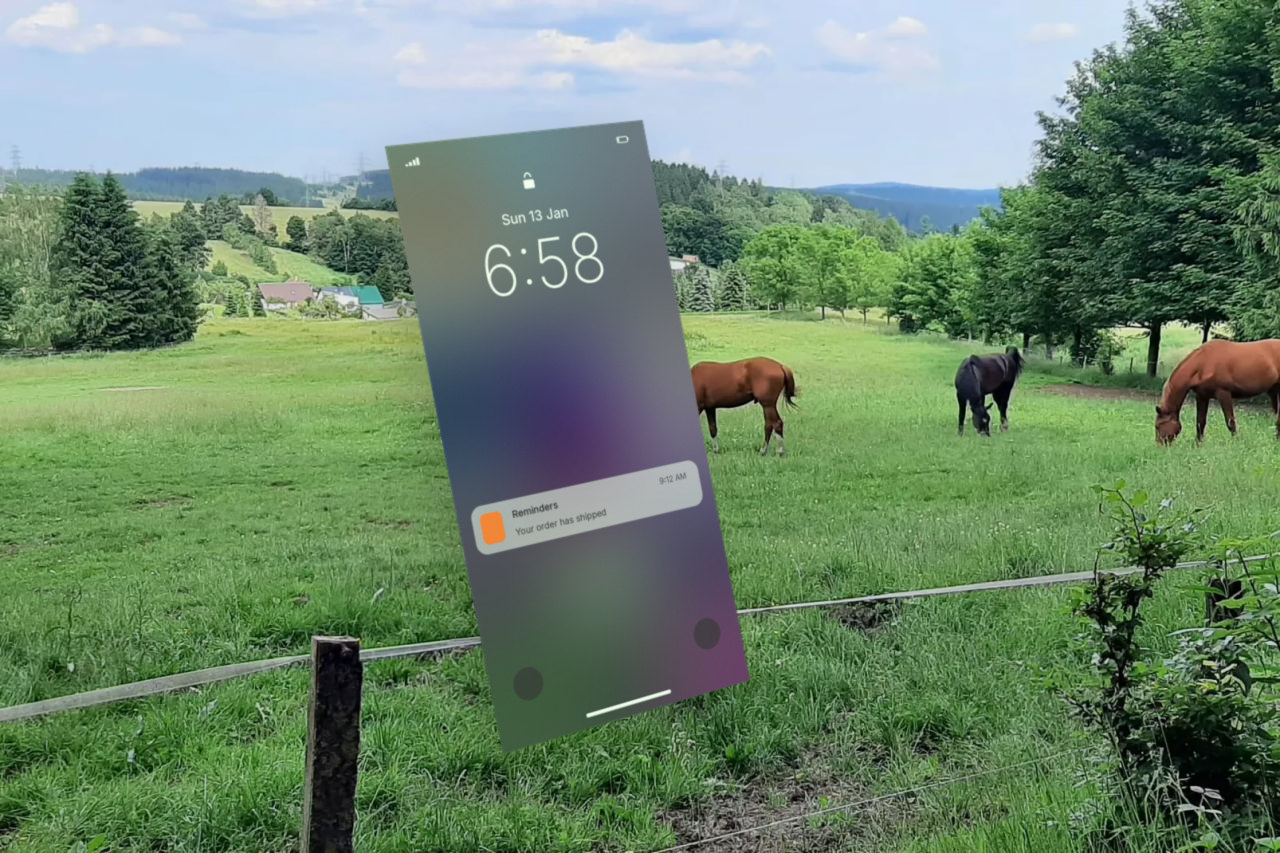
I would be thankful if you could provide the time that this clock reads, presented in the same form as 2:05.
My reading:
6:58
